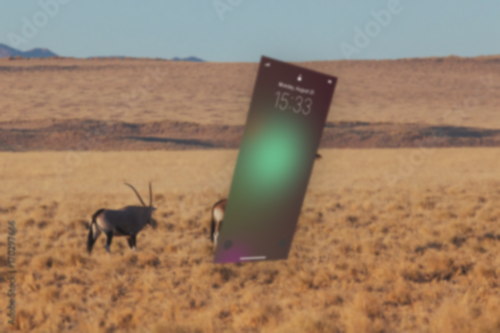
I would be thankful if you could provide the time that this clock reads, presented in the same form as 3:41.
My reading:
15:33
